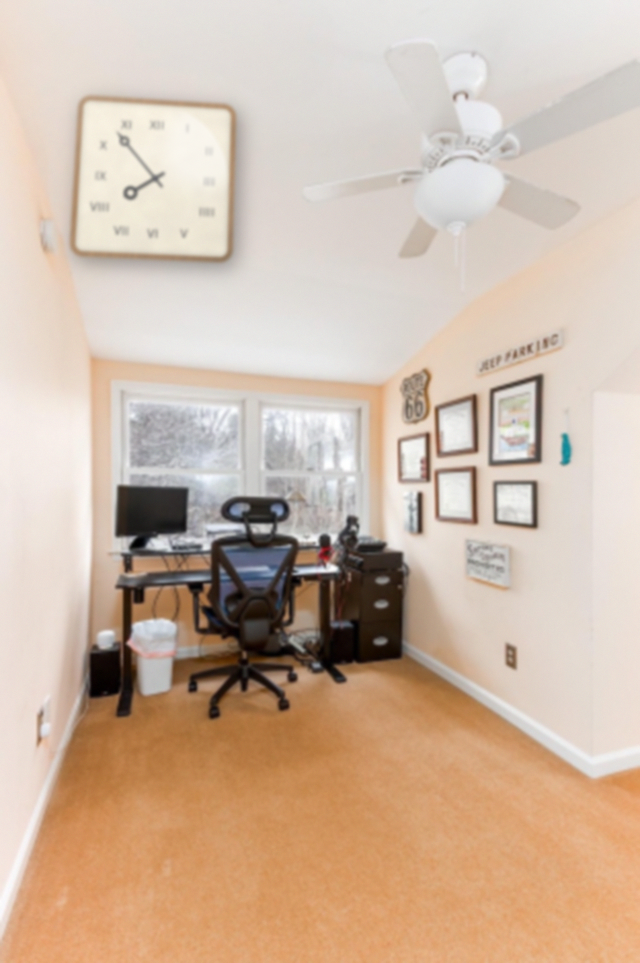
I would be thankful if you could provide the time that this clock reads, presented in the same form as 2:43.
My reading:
7:53
